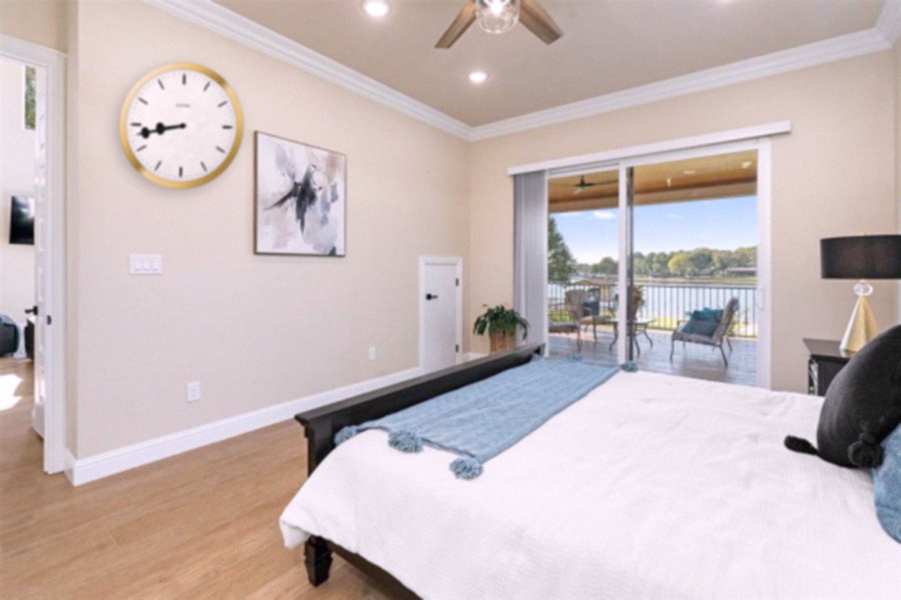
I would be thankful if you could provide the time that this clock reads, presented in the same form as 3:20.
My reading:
8:43
